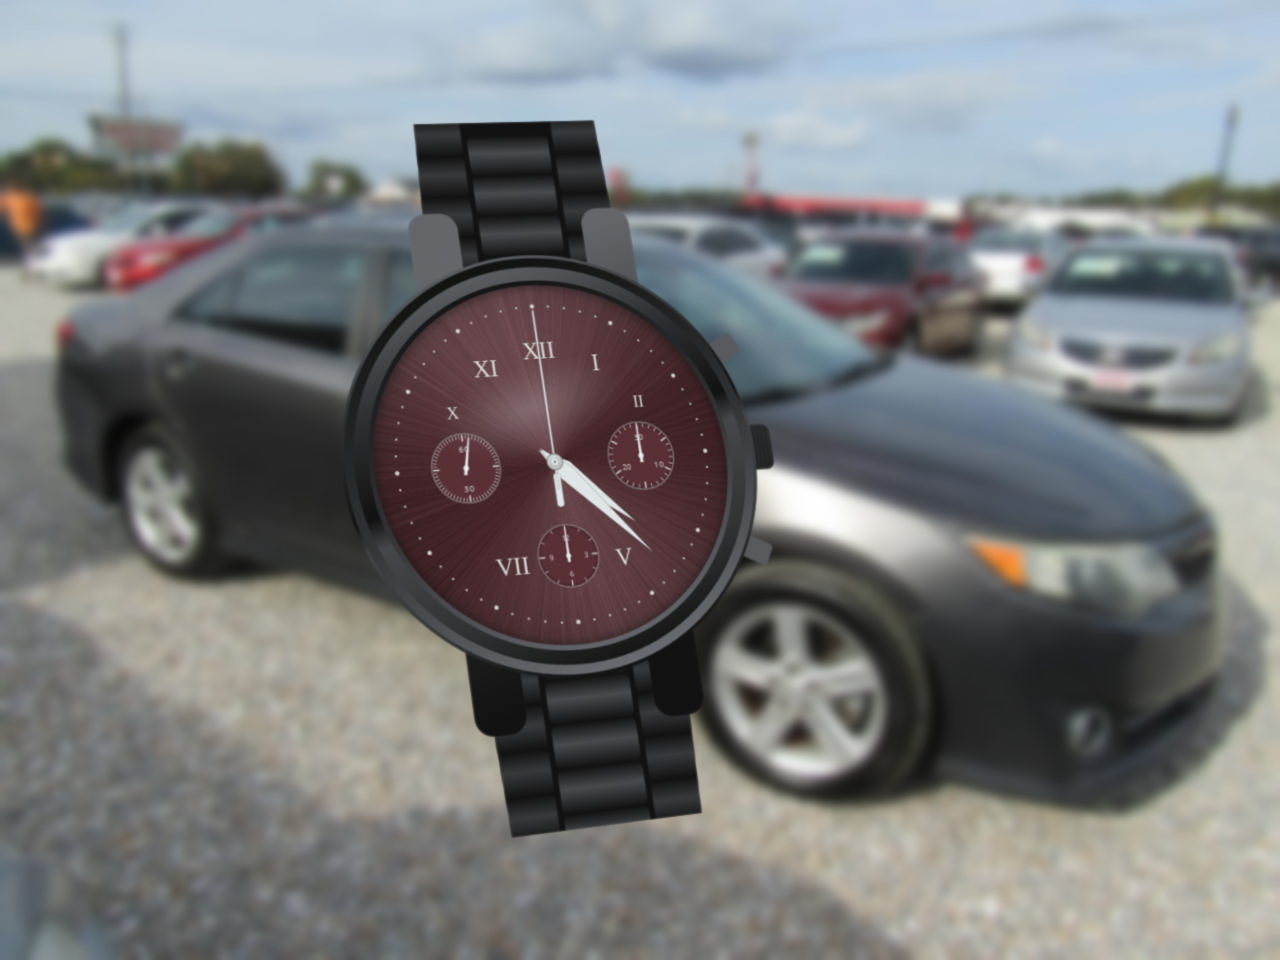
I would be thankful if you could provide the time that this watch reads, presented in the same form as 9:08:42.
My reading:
4:23:02
